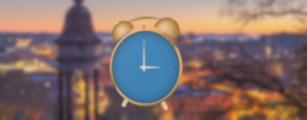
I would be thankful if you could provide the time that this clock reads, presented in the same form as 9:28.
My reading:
3:00
